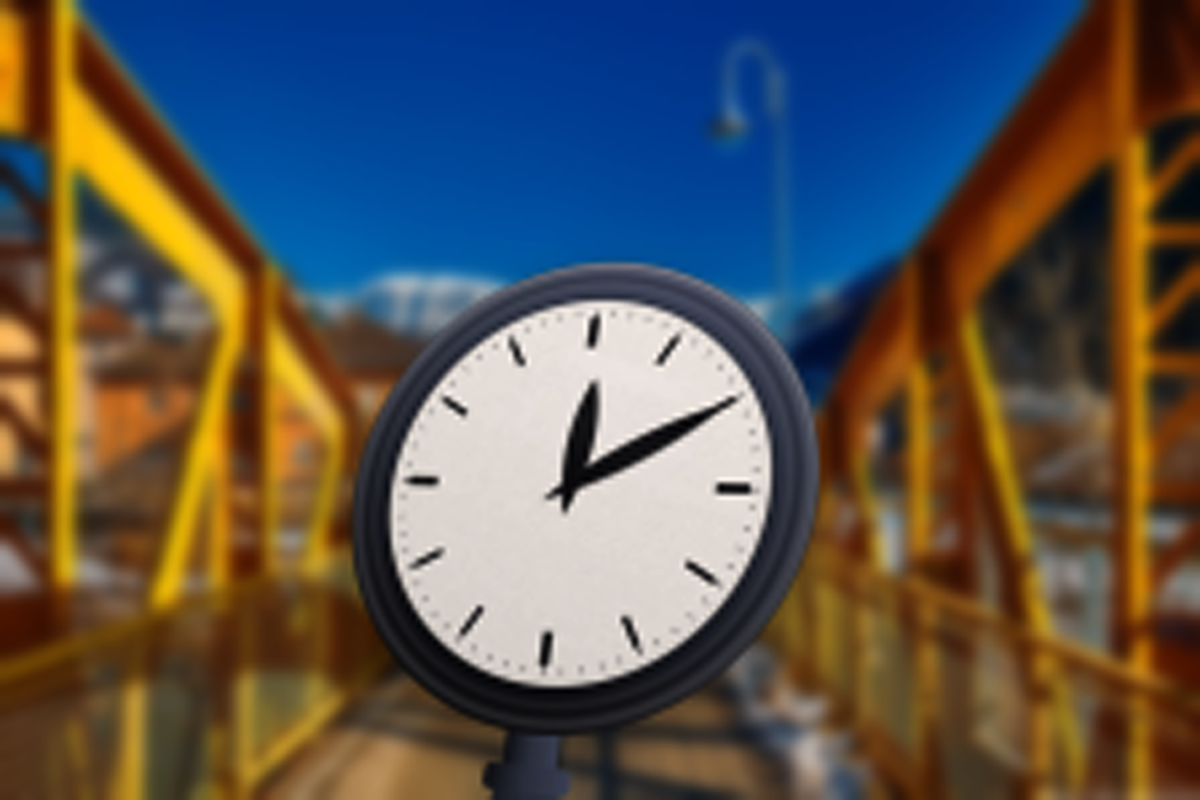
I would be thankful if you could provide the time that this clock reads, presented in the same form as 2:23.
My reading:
12:10
